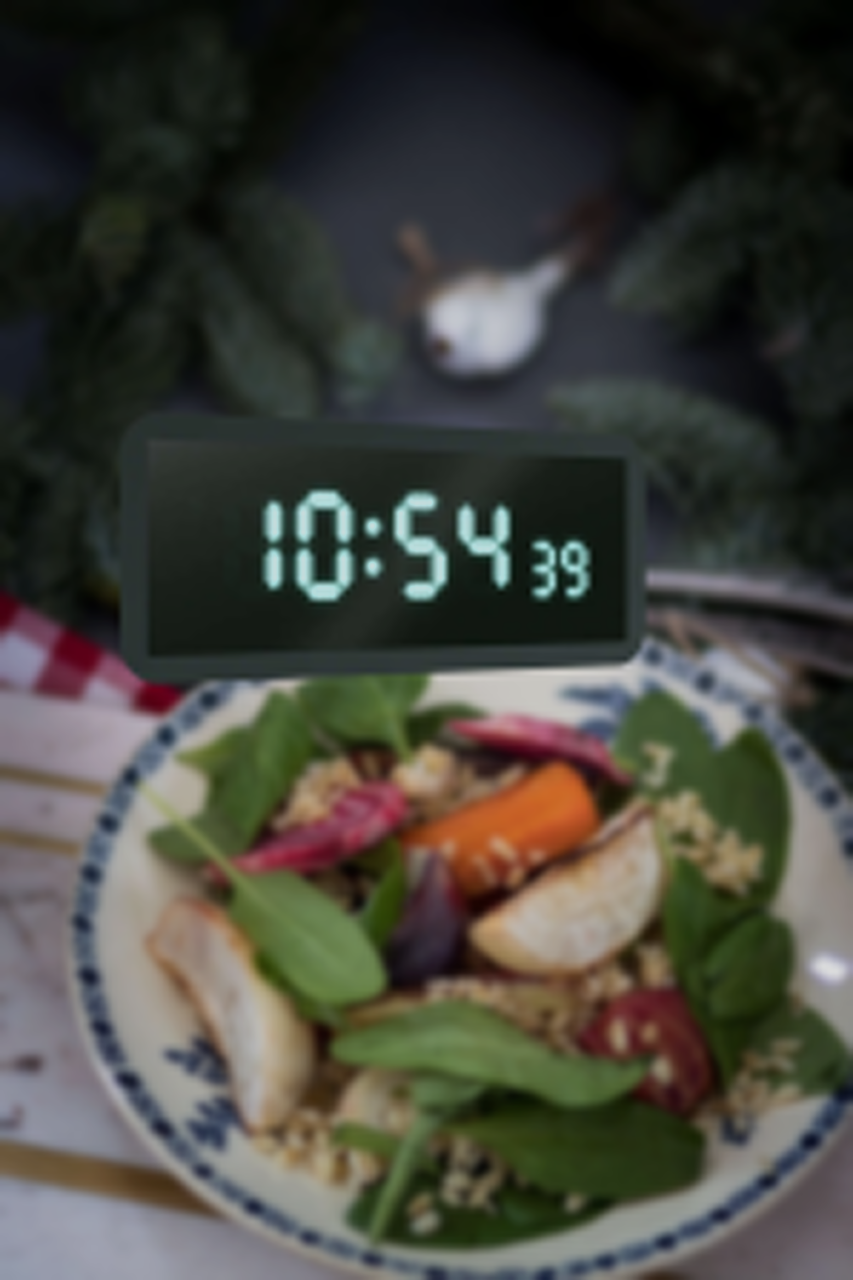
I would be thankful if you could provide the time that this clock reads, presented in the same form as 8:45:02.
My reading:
10:54:39
